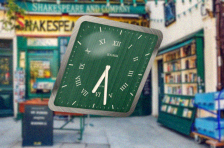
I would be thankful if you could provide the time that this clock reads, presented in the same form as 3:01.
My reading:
6:27
